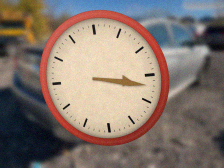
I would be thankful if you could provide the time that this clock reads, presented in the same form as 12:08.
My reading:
3:17
